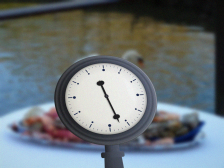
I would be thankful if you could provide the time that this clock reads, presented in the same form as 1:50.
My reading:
11:27
